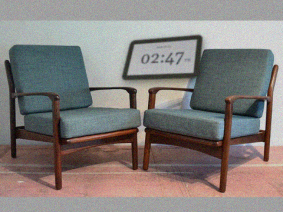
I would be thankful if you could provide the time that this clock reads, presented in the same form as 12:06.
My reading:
2:47
